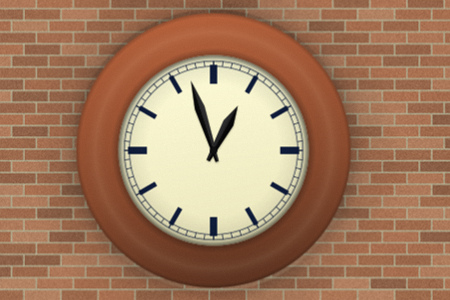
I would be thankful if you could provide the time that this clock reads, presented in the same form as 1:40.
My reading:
12:57
